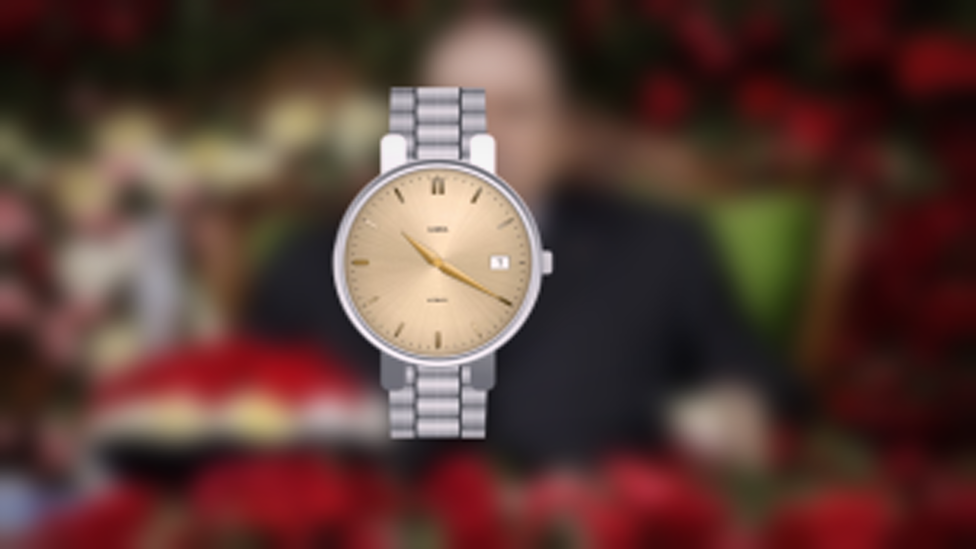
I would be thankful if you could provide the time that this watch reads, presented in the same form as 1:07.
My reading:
10:20
